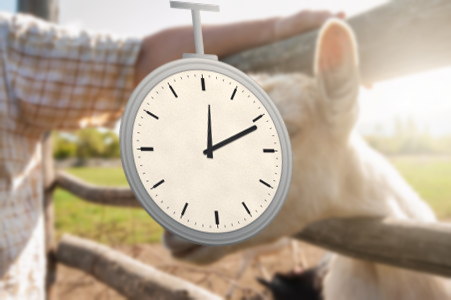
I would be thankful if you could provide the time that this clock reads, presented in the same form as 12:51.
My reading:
12:11
